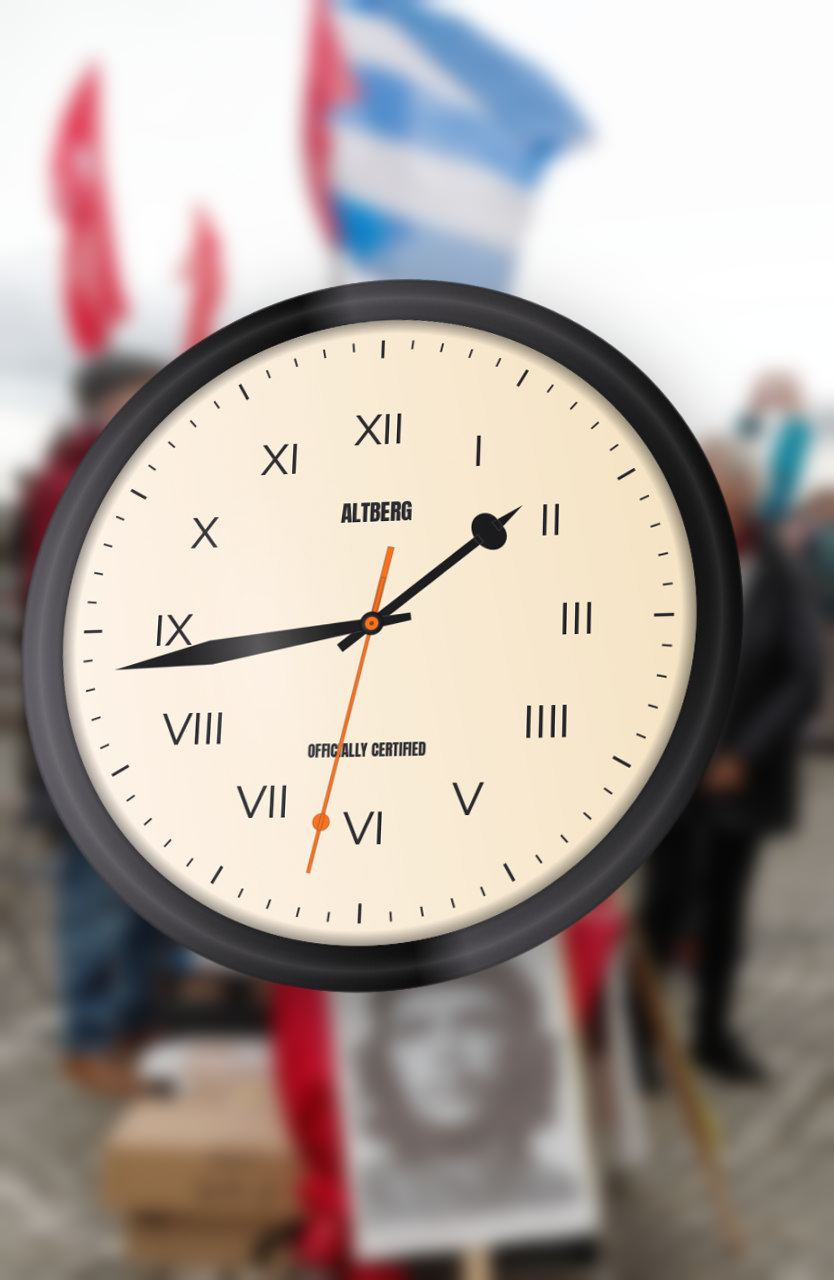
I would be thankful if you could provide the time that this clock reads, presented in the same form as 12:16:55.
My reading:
1:43:32
